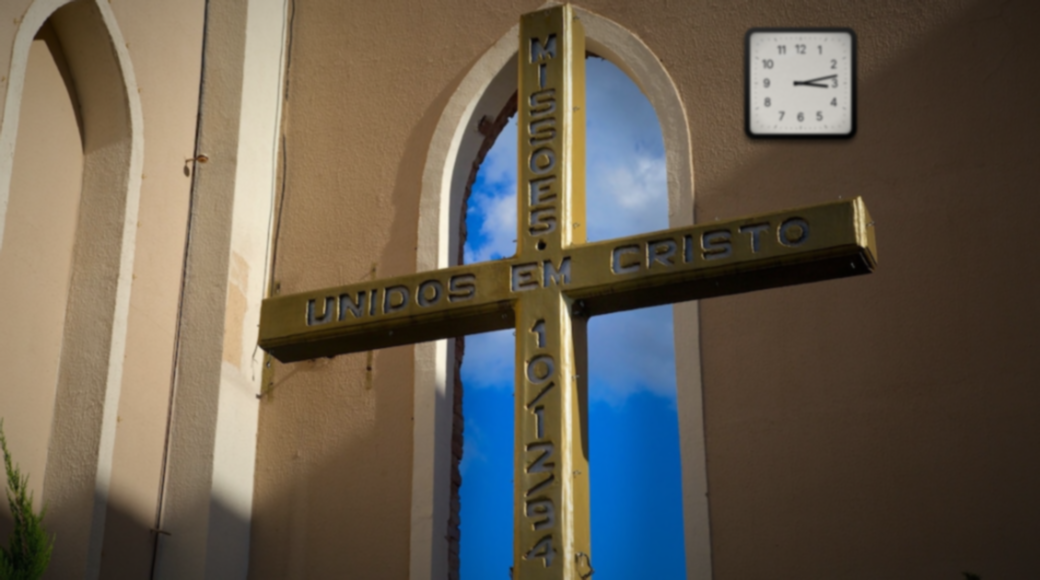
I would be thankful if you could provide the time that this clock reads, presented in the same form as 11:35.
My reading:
3:13
